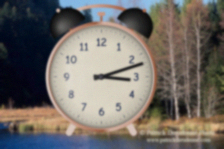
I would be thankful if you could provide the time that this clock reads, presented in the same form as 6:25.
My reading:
3:12
